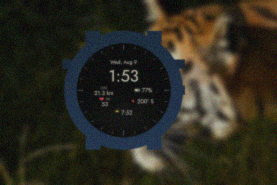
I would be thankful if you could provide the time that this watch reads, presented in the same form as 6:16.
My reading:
1:53
